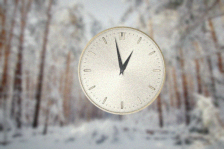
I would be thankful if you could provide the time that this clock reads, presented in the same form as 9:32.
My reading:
12:58
